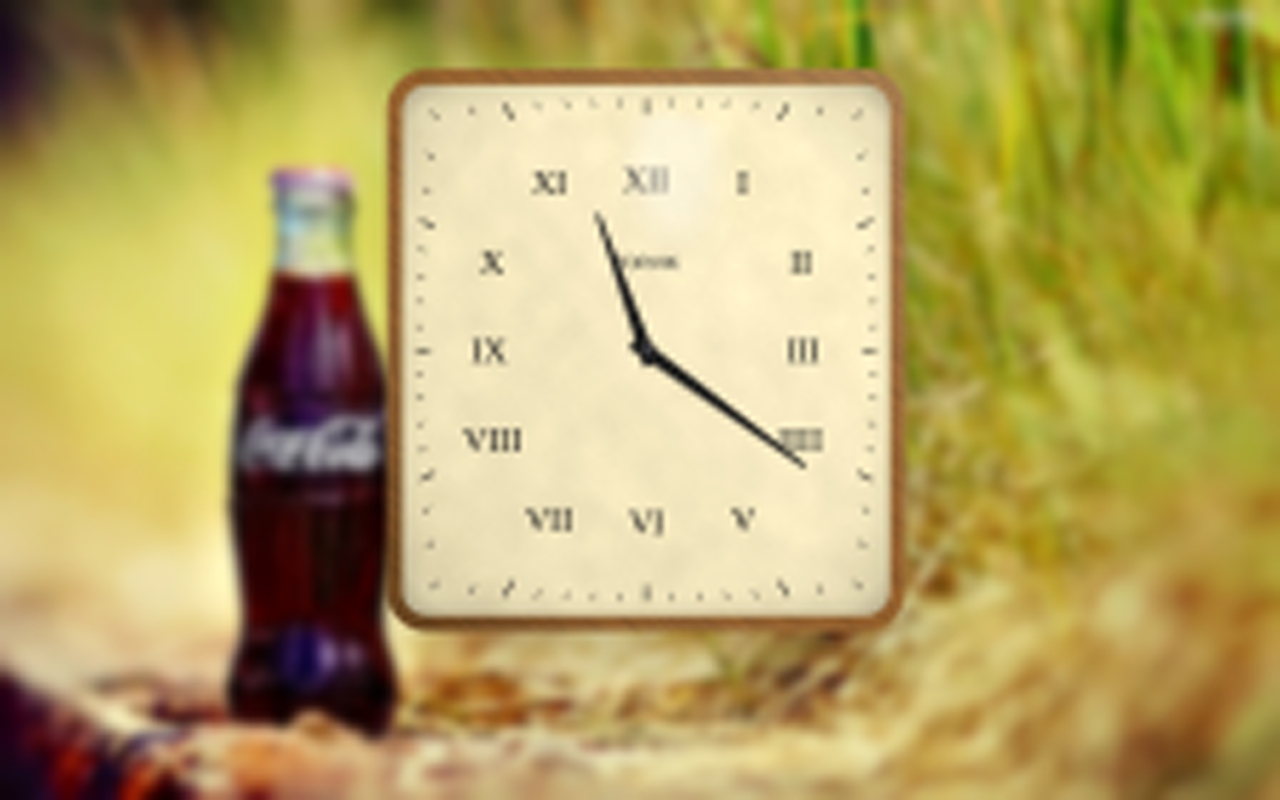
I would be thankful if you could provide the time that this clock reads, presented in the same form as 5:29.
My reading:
11:21
